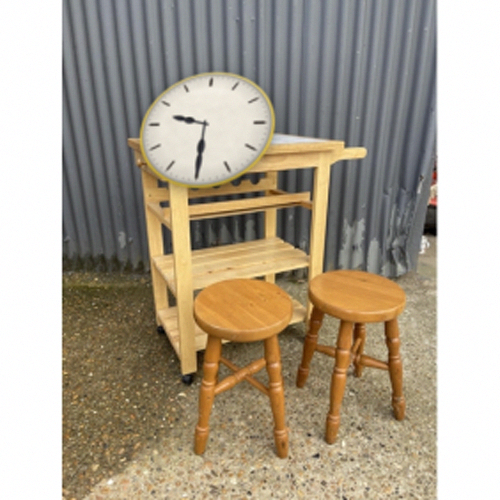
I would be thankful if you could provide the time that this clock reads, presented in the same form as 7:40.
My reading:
9:30
